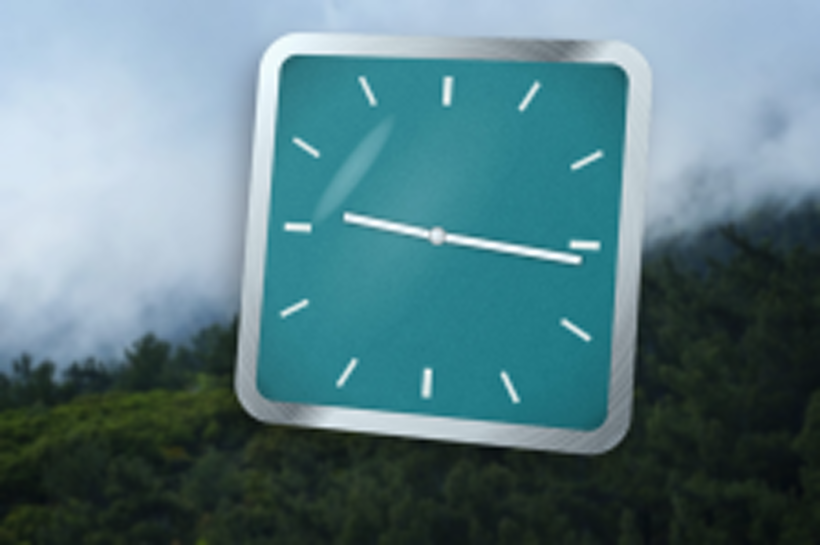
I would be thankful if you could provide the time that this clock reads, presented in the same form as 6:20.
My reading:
9:16
